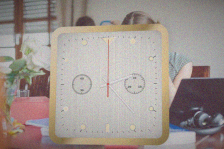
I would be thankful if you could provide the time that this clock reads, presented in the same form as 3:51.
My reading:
2:23
